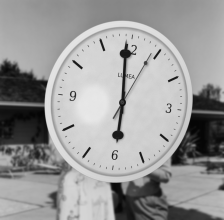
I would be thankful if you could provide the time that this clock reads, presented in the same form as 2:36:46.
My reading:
5:59:04
